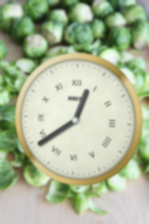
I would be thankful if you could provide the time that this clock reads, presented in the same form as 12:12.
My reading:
12:39
